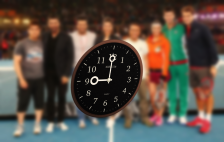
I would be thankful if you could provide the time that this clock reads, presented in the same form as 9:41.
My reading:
9:00
